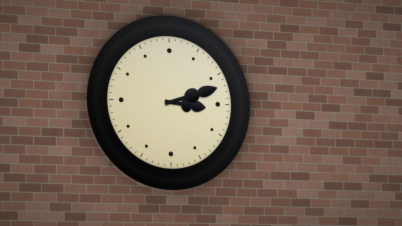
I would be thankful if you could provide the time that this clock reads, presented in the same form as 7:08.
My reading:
3:12
